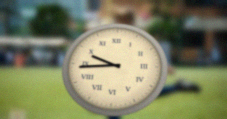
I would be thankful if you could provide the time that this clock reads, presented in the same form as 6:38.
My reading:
9:44
